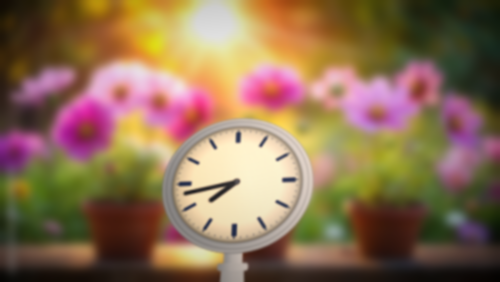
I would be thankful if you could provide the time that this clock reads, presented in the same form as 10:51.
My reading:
7:43
